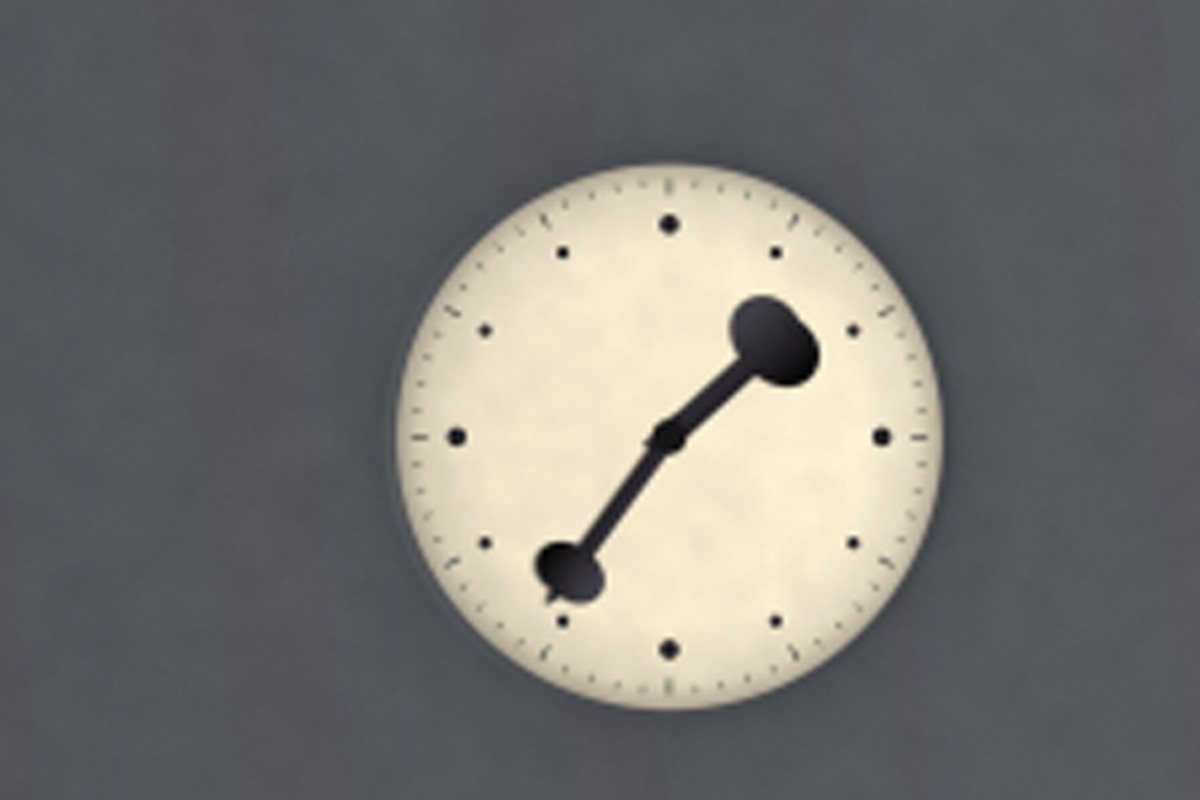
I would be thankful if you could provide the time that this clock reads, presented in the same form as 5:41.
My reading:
1:36
